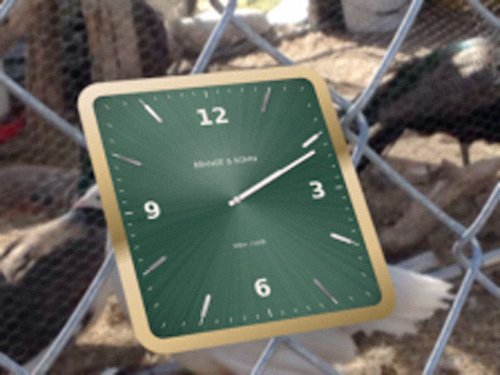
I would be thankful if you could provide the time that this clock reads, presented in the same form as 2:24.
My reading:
2:11
